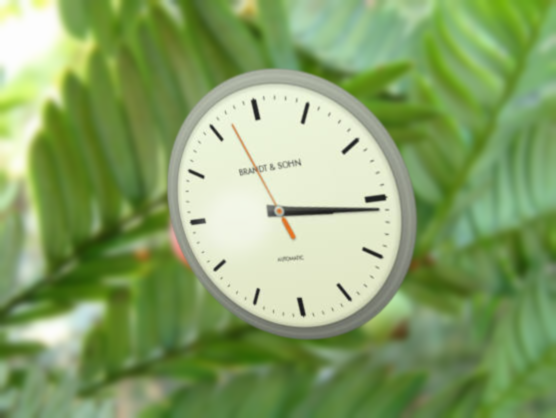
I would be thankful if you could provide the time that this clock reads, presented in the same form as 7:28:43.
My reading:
3:15:57
